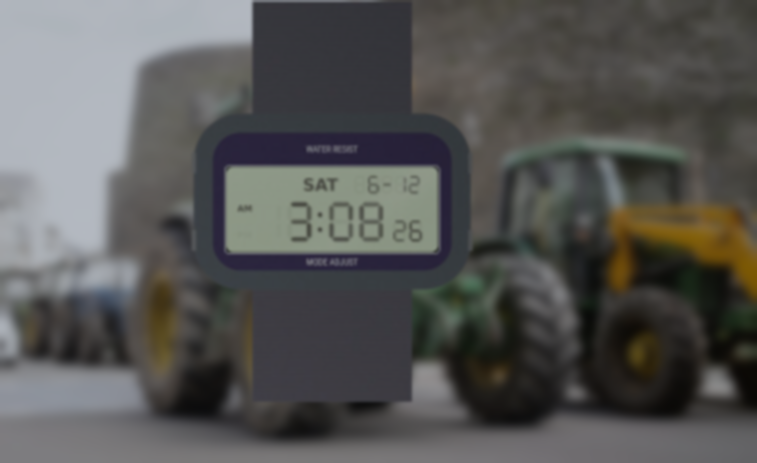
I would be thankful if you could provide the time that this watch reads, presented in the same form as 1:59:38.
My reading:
3:08:26
